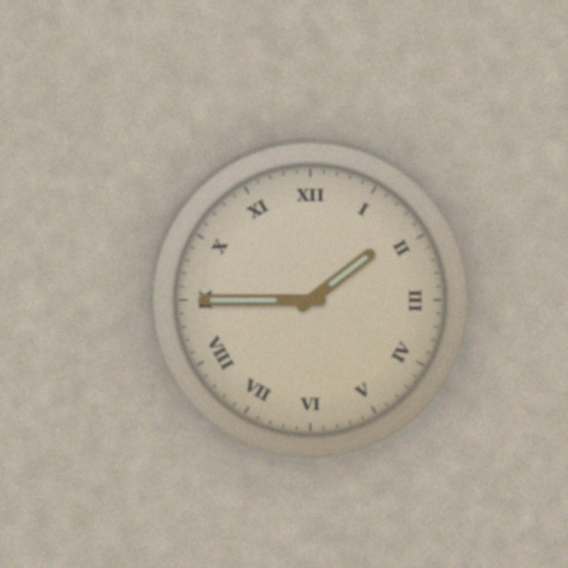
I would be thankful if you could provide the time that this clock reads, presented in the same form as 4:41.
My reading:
1:45
